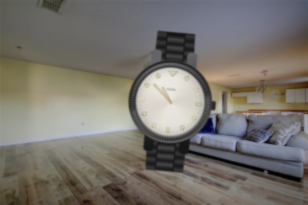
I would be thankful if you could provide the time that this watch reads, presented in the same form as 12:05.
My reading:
10:52
